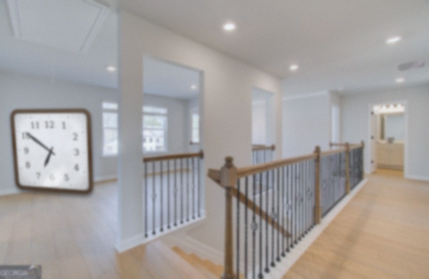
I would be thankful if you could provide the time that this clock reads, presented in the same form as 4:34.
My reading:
6:51
